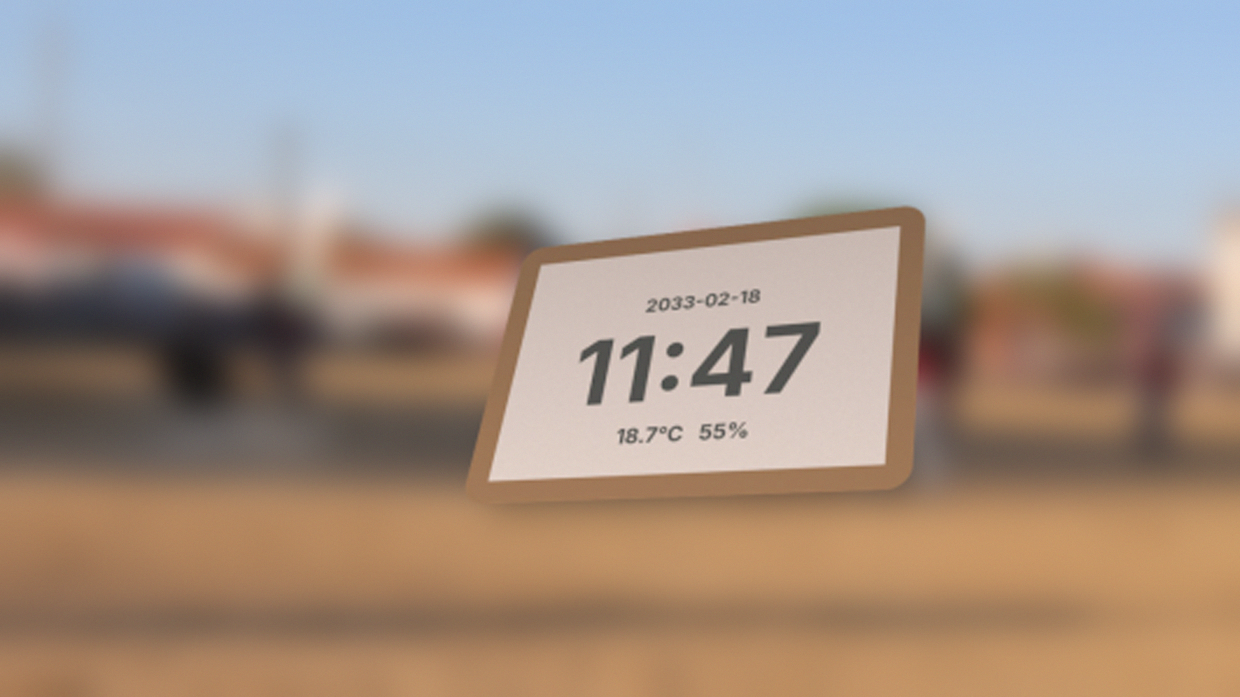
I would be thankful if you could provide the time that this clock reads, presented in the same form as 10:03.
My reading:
11:47
